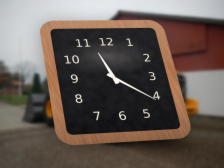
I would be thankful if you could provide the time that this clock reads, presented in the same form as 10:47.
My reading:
11:21
